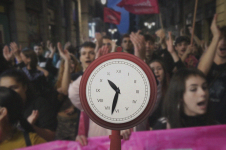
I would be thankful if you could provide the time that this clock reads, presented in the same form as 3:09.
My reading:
10:32
